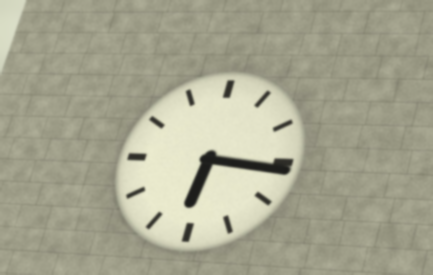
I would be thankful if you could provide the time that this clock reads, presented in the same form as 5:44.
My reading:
6:16
